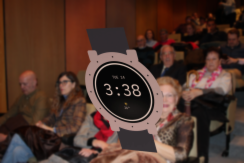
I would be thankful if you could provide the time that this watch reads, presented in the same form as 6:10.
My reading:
3:38
